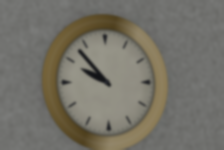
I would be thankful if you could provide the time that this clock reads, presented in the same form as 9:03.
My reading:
9:53
